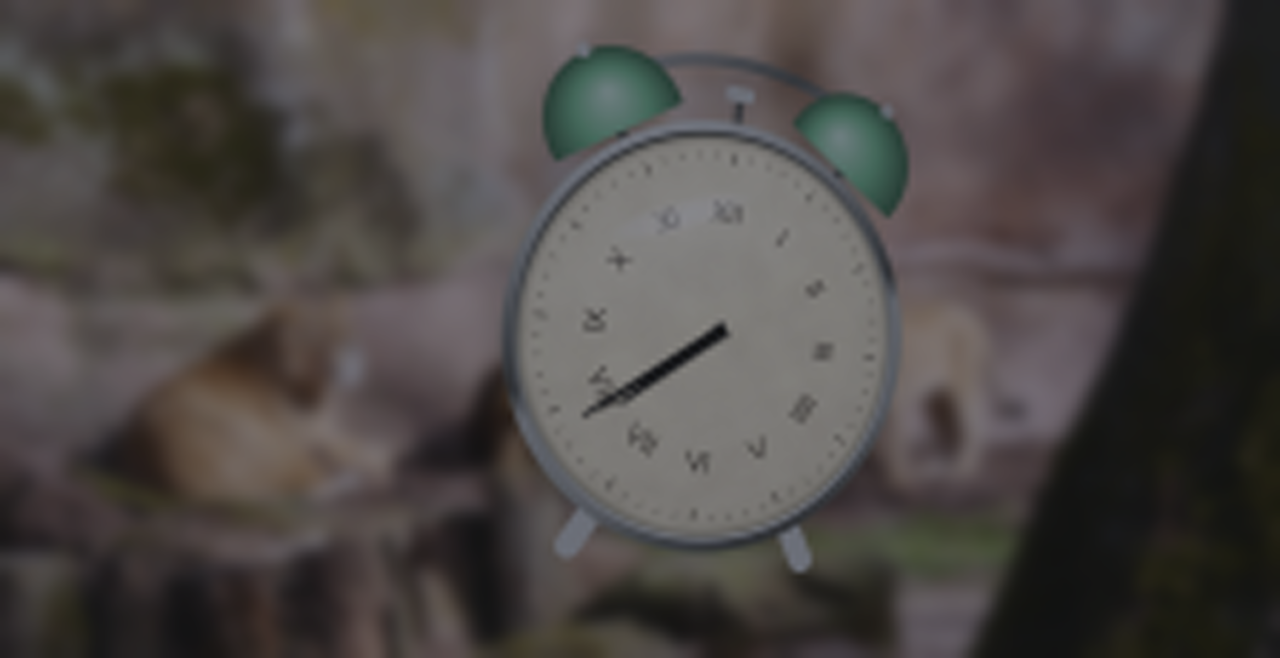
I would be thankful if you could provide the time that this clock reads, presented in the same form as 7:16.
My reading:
7:39
